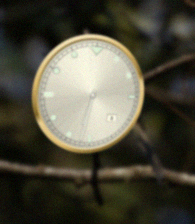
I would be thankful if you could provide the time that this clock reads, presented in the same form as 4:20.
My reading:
6:32
